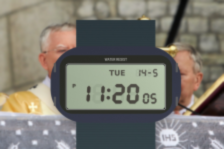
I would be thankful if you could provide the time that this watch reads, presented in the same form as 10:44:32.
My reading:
11:20:05
